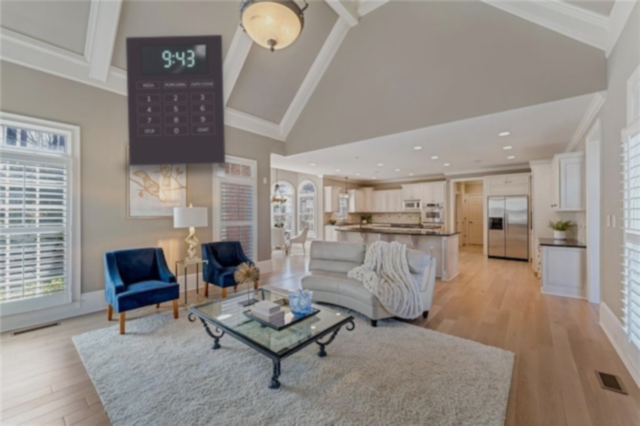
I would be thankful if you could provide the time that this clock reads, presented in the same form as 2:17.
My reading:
9:43
